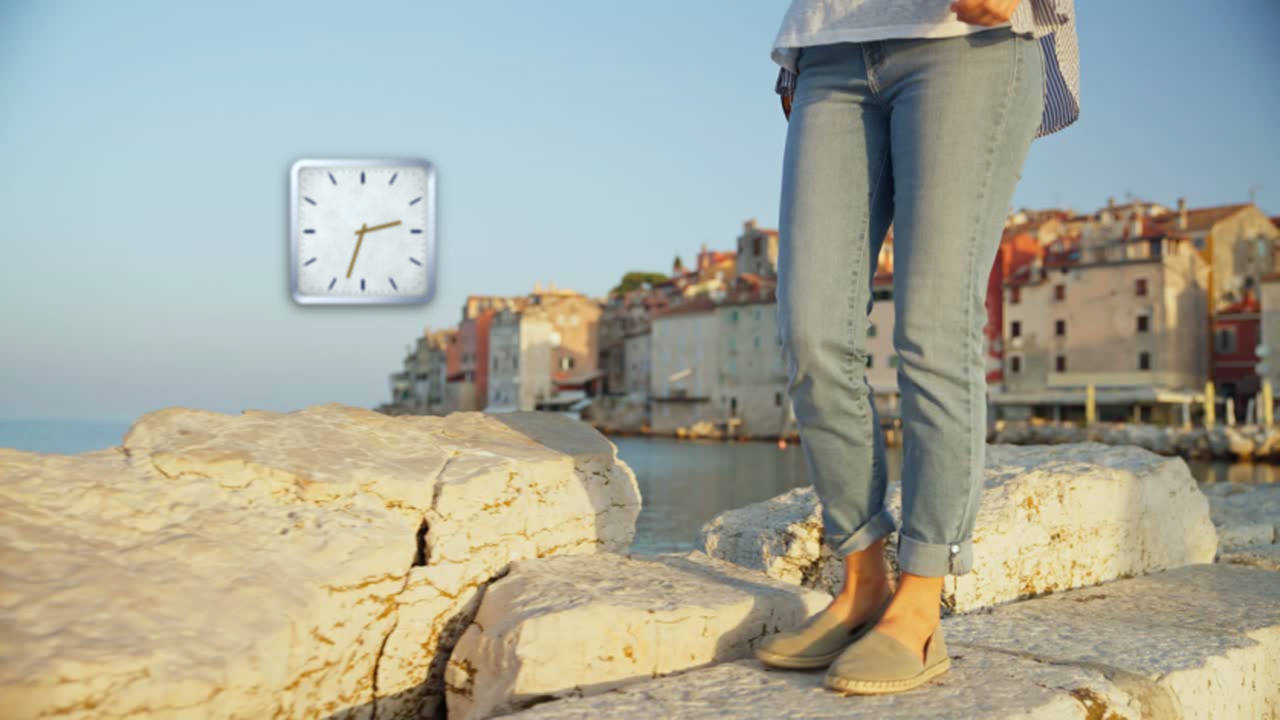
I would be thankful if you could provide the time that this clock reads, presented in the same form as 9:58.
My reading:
2:33
